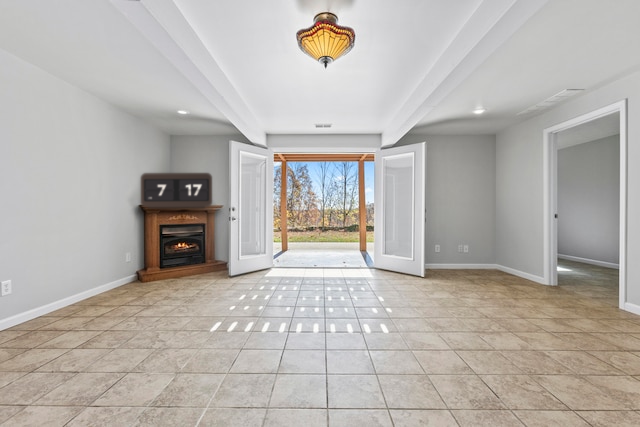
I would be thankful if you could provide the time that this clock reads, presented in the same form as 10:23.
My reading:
7:17
